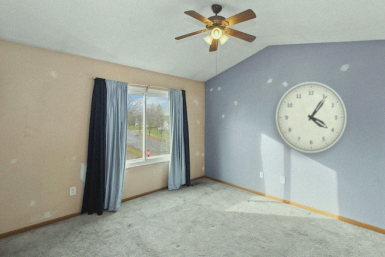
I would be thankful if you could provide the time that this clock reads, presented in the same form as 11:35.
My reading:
4:06
